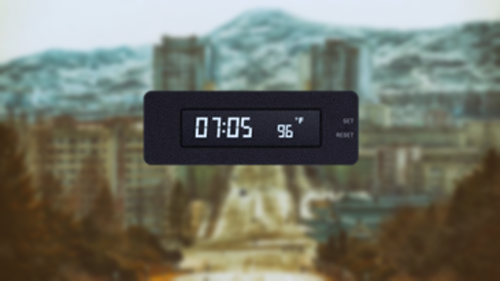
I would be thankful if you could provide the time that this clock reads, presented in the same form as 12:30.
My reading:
7:05
